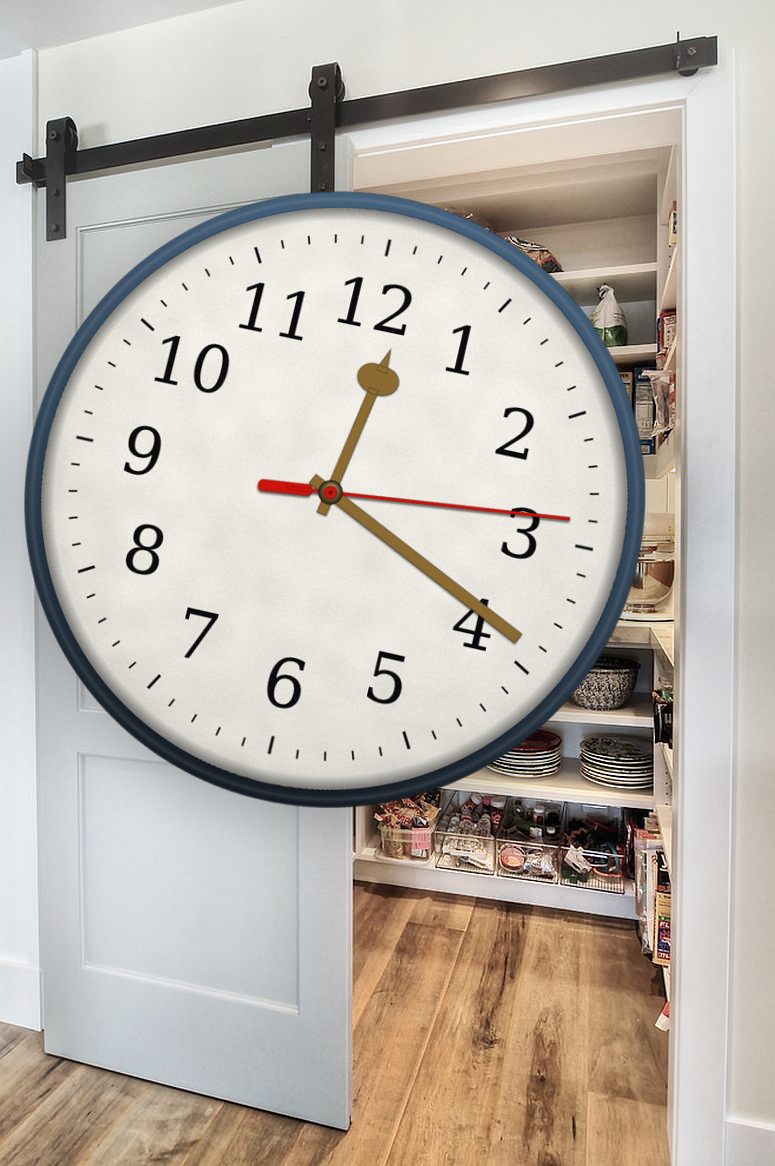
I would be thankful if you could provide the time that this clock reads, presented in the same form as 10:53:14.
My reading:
12:19:14
